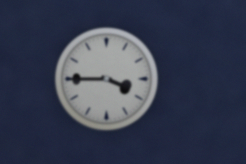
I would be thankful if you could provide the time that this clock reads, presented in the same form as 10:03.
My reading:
3:45
